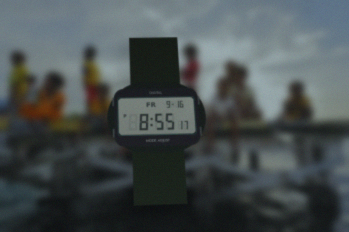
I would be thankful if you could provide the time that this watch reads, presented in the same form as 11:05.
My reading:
8:55
